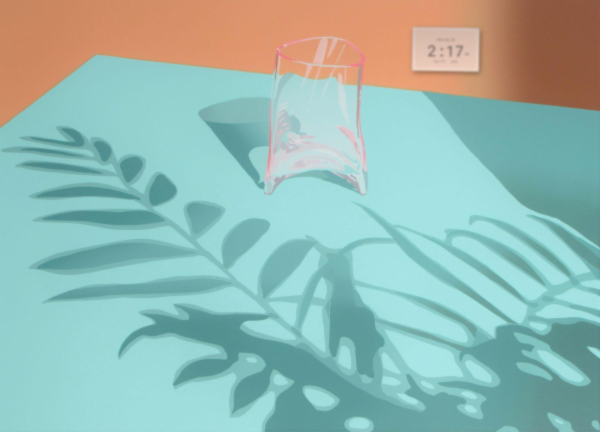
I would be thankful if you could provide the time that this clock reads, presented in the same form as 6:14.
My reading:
2:17
